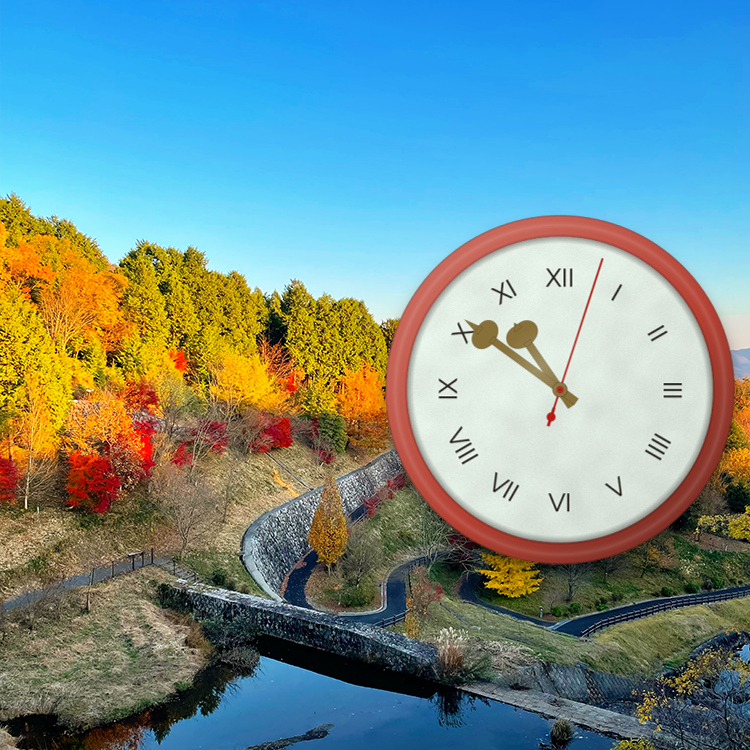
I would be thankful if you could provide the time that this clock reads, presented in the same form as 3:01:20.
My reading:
10:51:03
